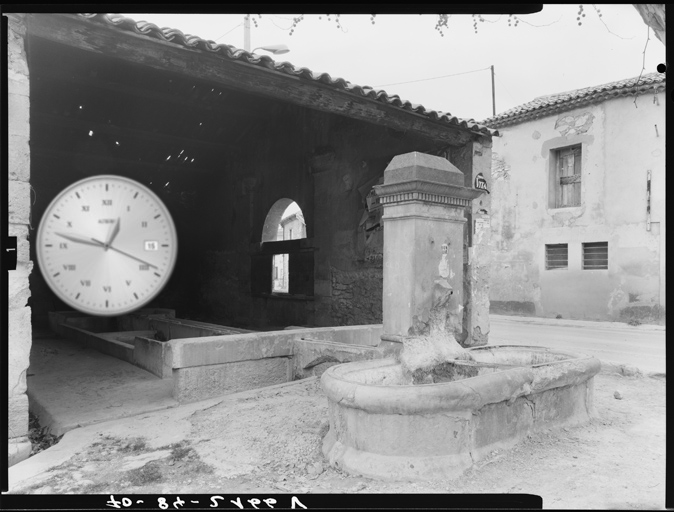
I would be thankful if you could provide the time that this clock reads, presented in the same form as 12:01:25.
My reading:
12:47:19
